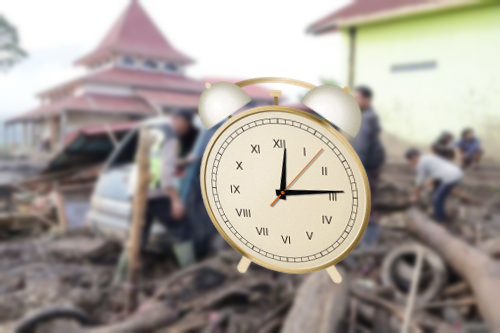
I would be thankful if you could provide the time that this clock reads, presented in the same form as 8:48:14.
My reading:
12:14:07
